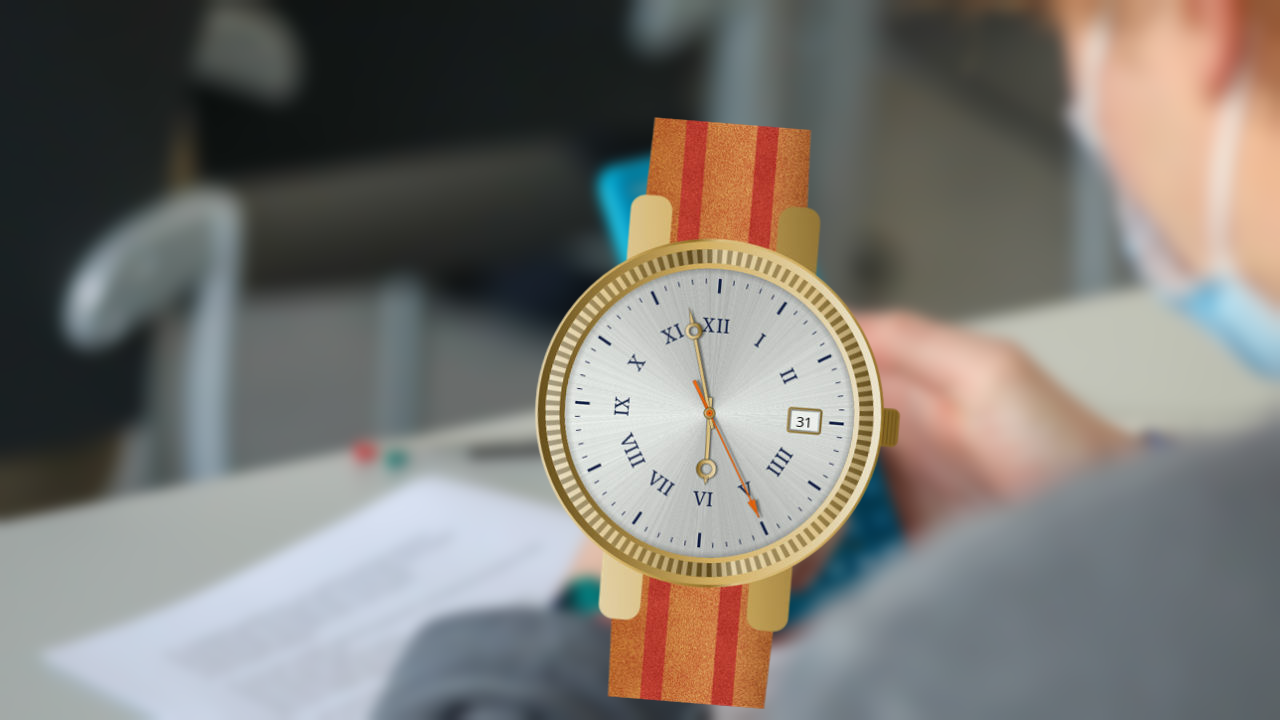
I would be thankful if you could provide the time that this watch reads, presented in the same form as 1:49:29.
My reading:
5:57:25
